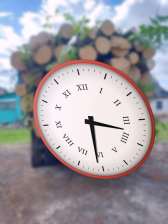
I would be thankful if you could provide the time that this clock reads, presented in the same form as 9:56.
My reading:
3:31
